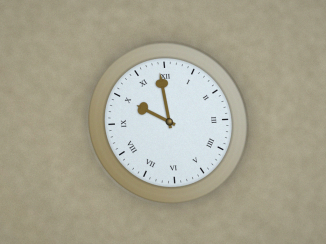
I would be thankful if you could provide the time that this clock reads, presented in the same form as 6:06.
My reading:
9:59
